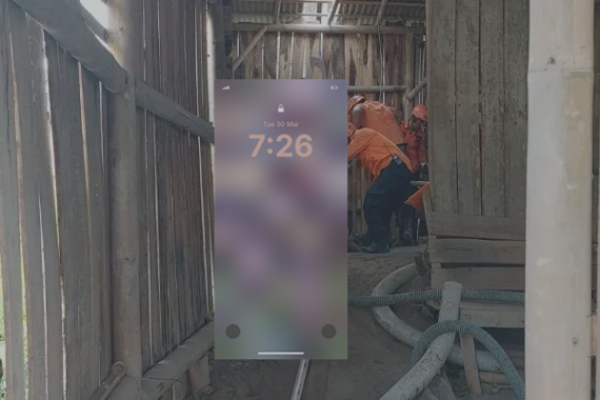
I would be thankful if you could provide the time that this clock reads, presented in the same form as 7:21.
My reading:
7:26
